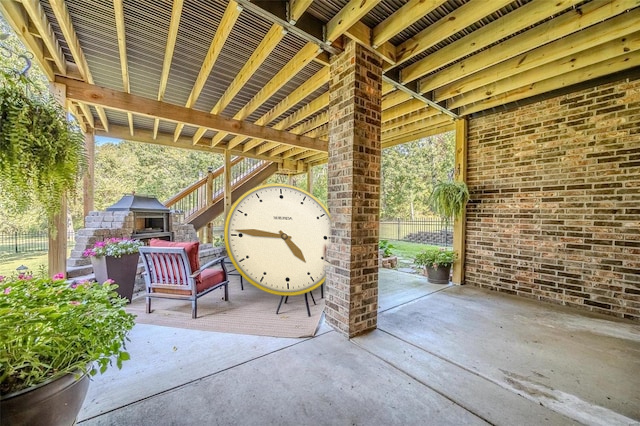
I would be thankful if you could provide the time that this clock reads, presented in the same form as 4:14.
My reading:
4:46
